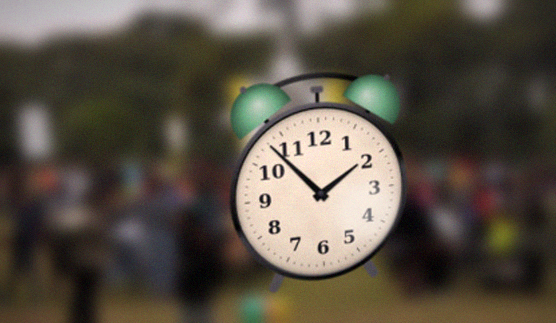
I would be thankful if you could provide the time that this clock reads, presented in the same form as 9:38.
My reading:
1:53
